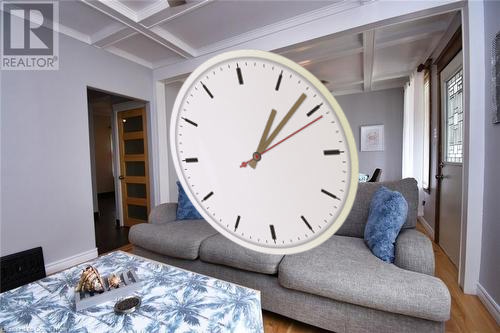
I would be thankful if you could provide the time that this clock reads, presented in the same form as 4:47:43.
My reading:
1:08:11
